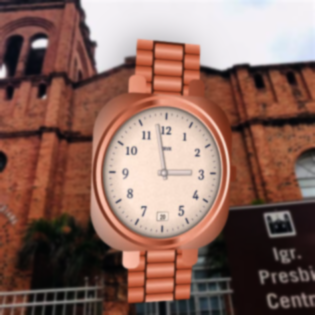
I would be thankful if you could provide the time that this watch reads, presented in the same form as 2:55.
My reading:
2:58
